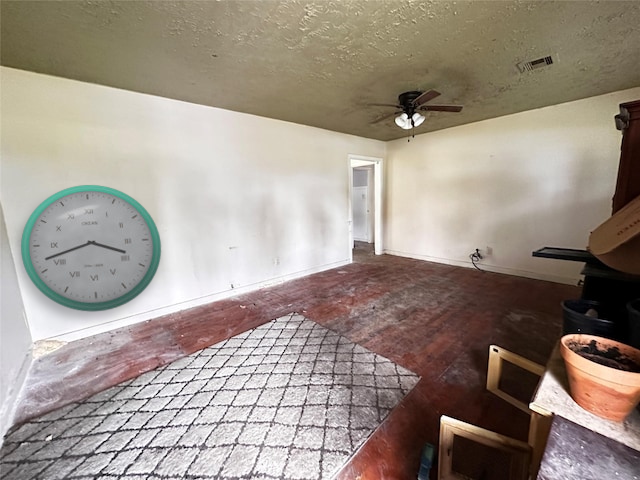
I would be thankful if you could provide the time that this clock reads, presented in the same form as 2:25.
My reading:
3:42
